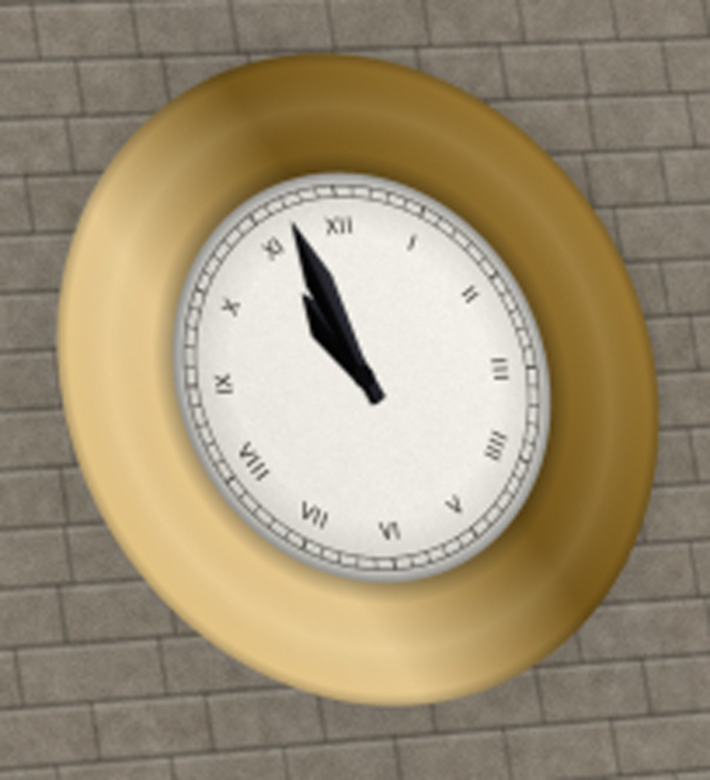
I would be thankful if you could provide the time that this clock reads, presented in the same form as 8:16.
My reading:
10:57
